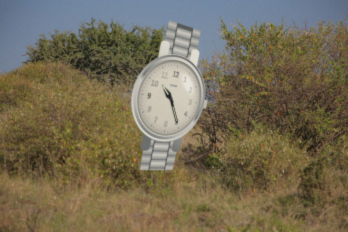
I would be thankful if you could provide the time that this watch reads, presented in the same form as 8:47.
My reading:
10:25
